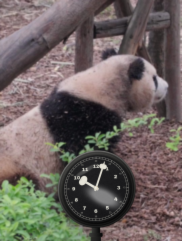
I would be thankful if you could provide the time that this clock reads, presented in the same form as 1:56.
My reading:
10:03
